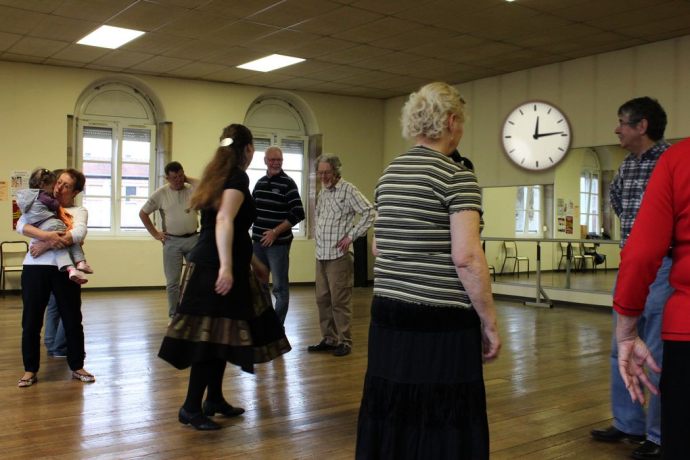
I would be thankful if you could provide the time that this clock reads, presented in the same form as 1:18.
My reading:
12:14
